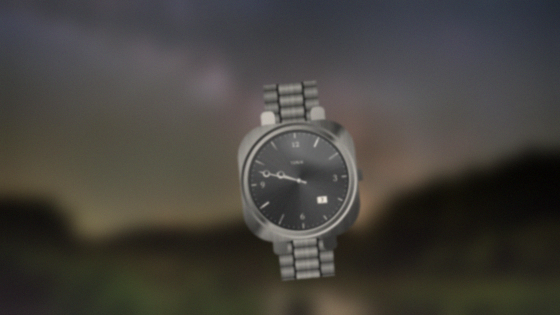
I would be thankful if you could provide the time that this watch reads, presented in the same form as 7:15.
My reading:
9:48
